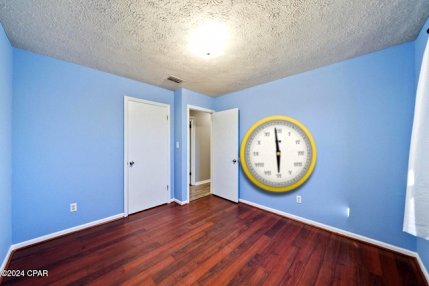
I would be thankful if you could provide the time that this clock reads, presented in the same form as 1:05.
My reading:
5:59
